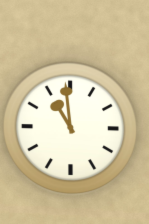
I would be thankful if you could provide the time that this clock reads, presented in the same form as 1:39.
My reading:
10:59
